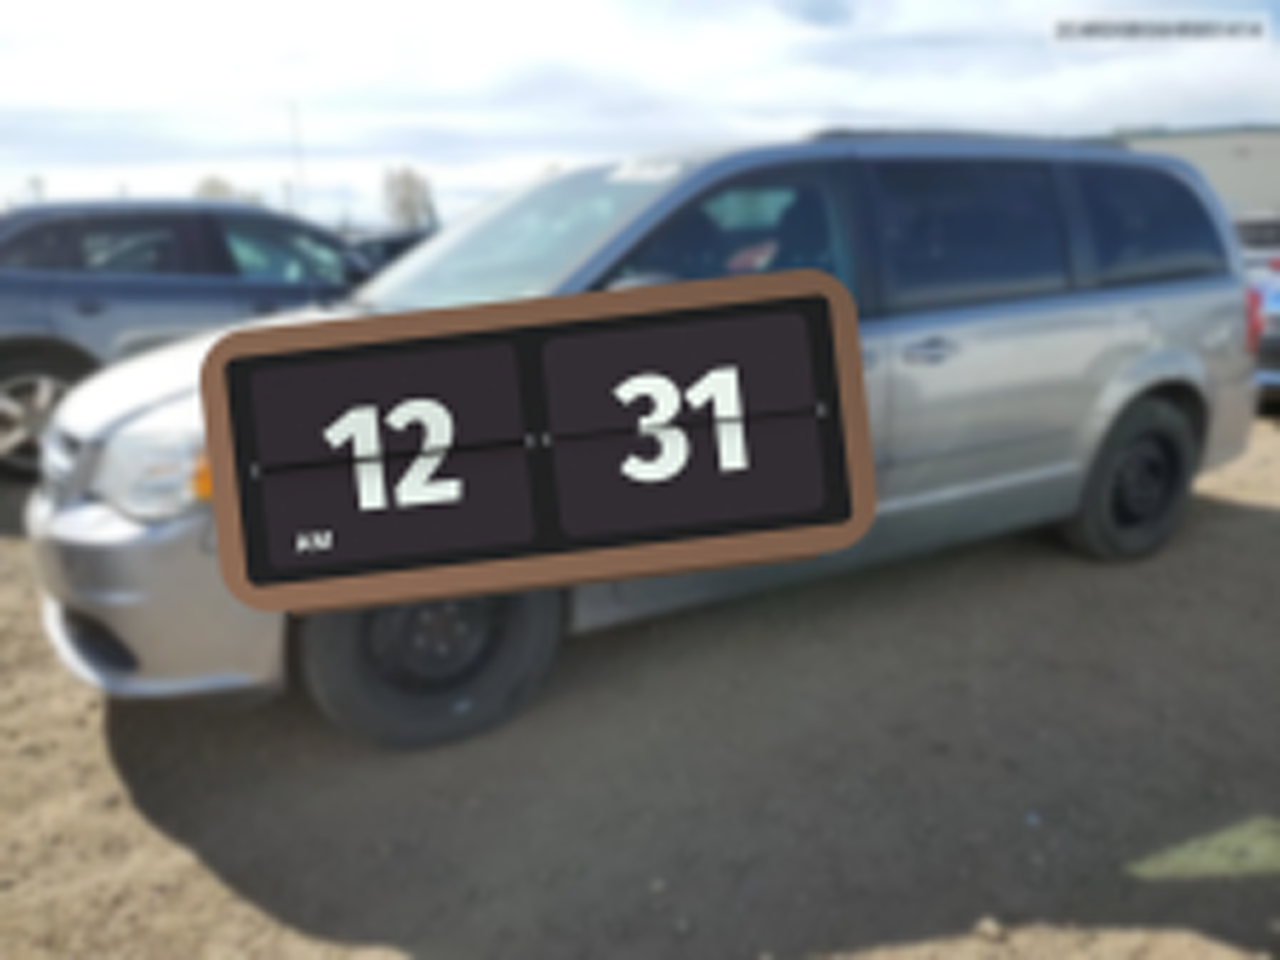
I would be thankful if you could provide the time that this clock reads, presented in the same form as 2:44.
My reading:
12:31
